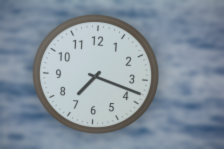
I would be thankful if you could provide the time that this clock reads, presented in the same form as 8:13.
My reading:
7:18
